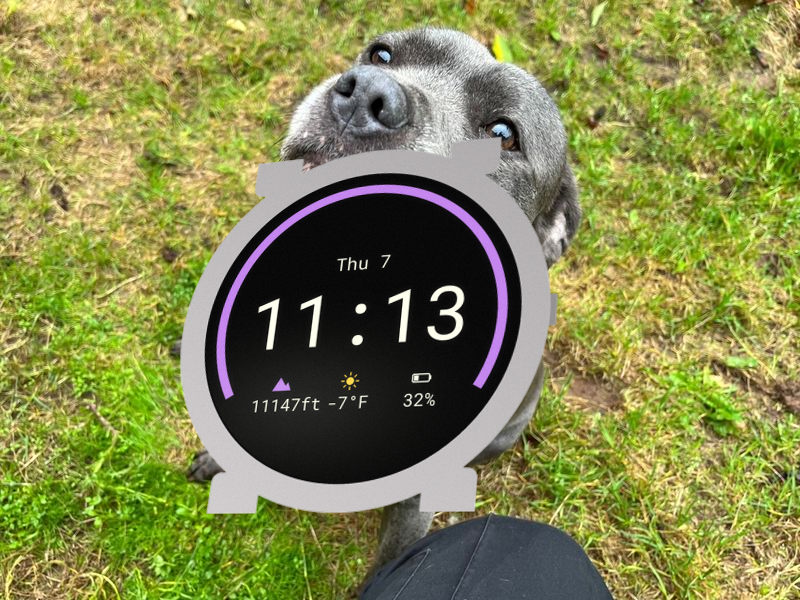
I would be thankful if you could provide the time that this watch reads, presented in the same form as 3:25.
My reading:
11:13
